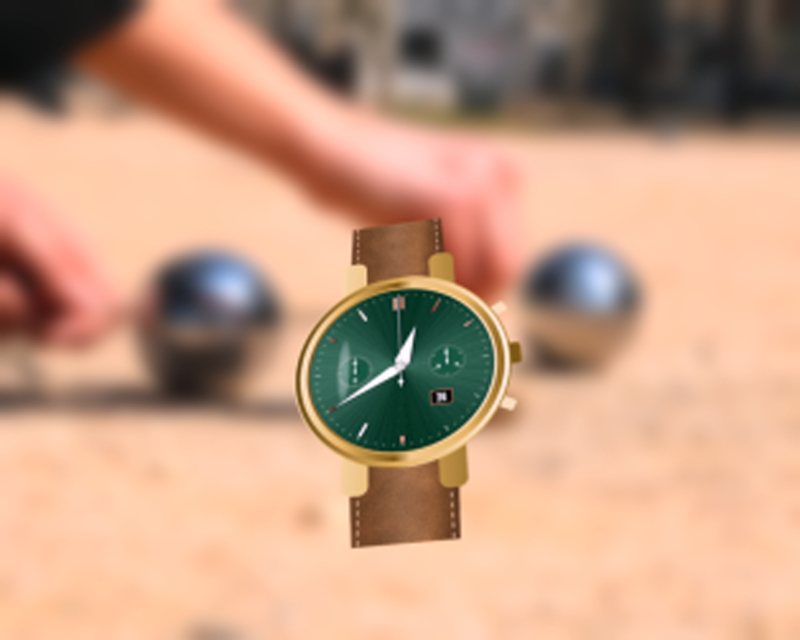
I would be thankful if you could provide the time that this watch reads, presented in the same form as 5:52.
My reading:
12:40
